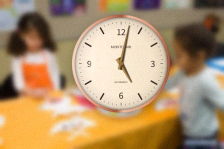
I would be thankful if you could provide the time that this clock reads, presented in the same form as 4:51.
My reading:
5:02
